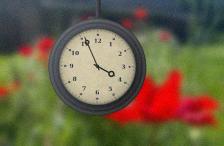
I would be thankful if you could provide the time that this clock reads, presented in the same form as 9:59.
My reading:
3:56
